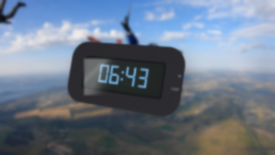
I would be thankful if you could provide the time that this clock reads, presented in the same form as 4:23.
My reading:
6:43
